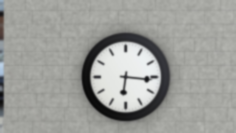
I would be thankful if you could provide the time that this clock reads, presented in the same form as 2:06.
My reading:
6:16
